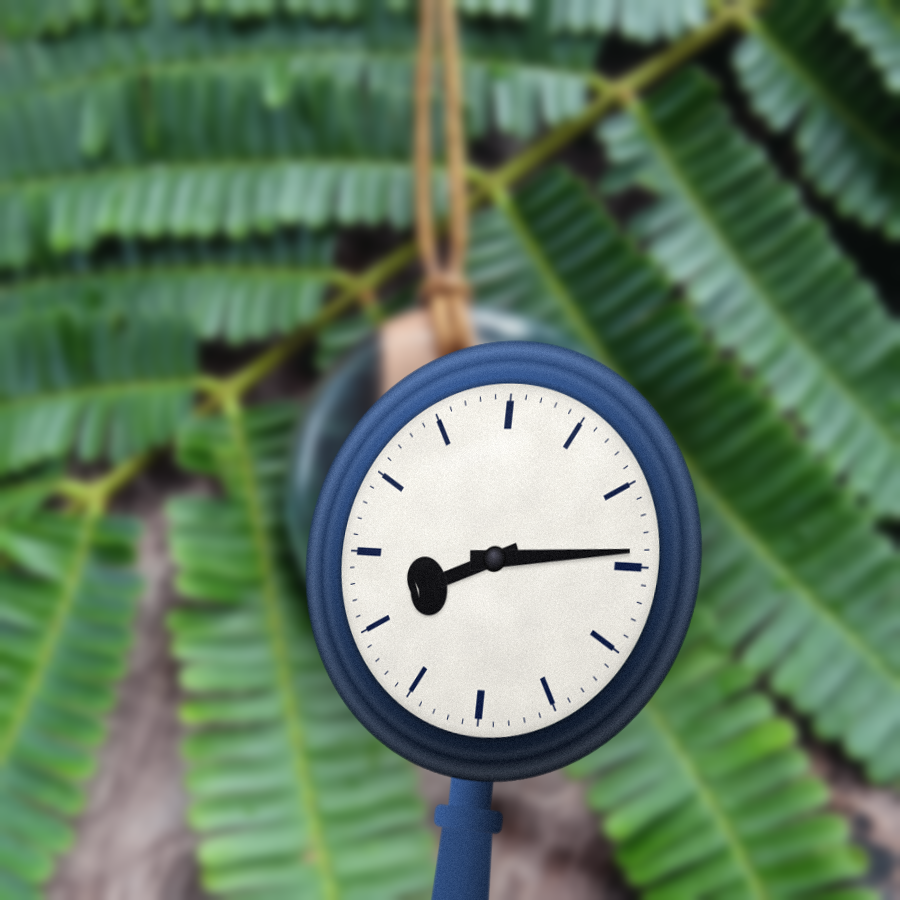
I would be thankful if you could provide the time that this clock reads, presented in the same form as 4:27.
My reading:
8:14
